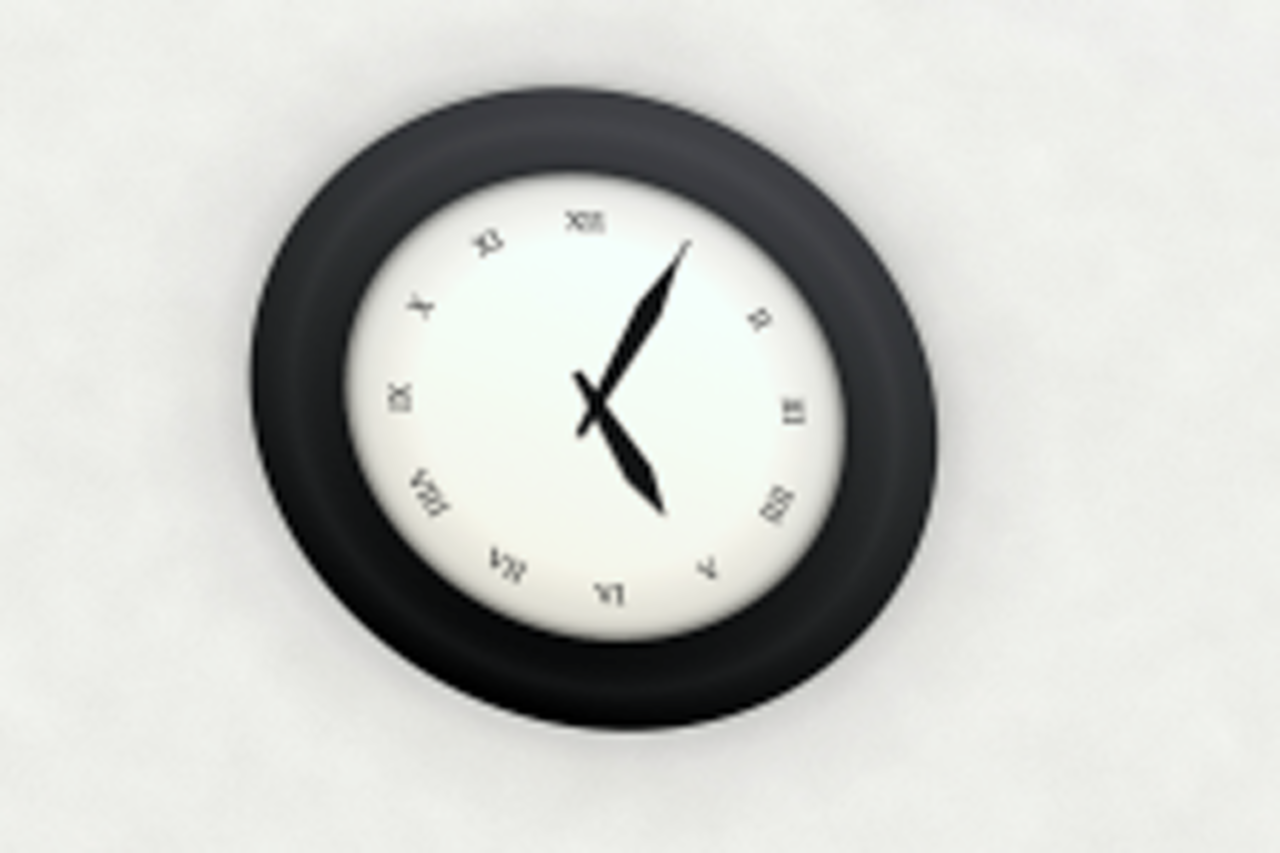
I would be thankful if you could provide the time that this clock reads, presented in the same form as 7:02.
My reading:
5:05
